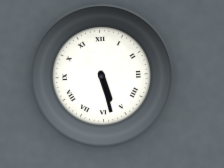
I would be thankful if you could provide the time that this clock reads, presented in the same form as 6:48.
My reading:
5:28
